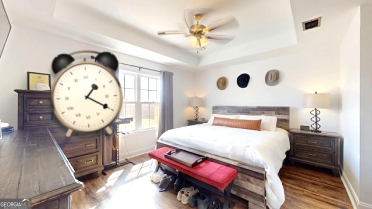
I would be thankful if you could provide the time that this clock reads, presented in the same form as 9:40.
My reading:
1:20
